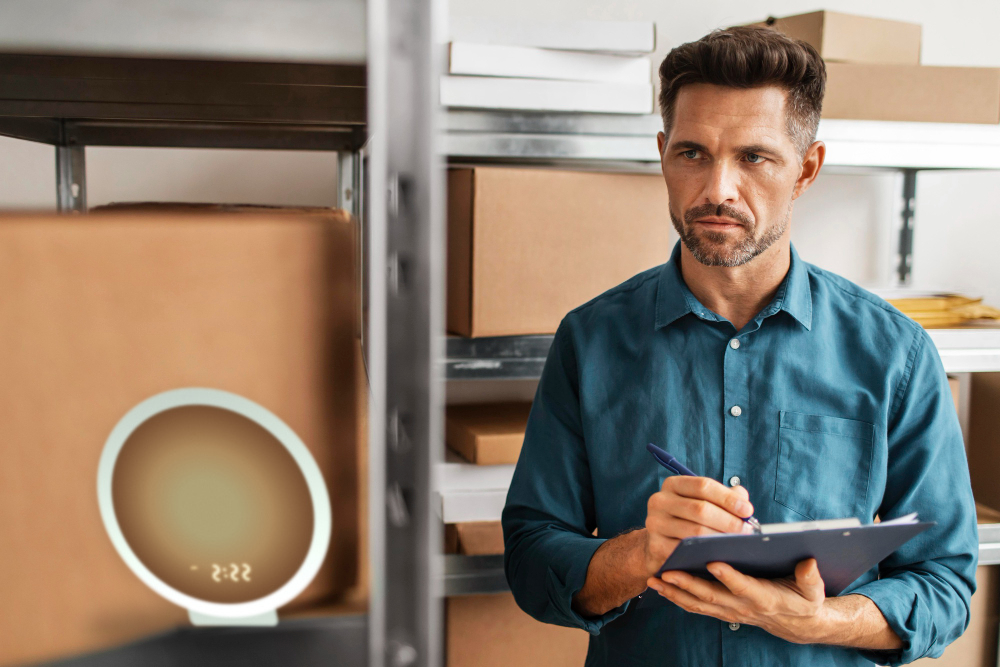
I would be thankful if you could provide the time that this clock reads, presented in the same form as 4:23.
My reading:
2:22
